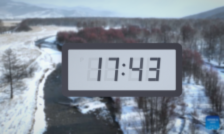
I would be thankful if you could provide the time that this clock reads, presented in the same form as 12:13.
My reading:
17:43
